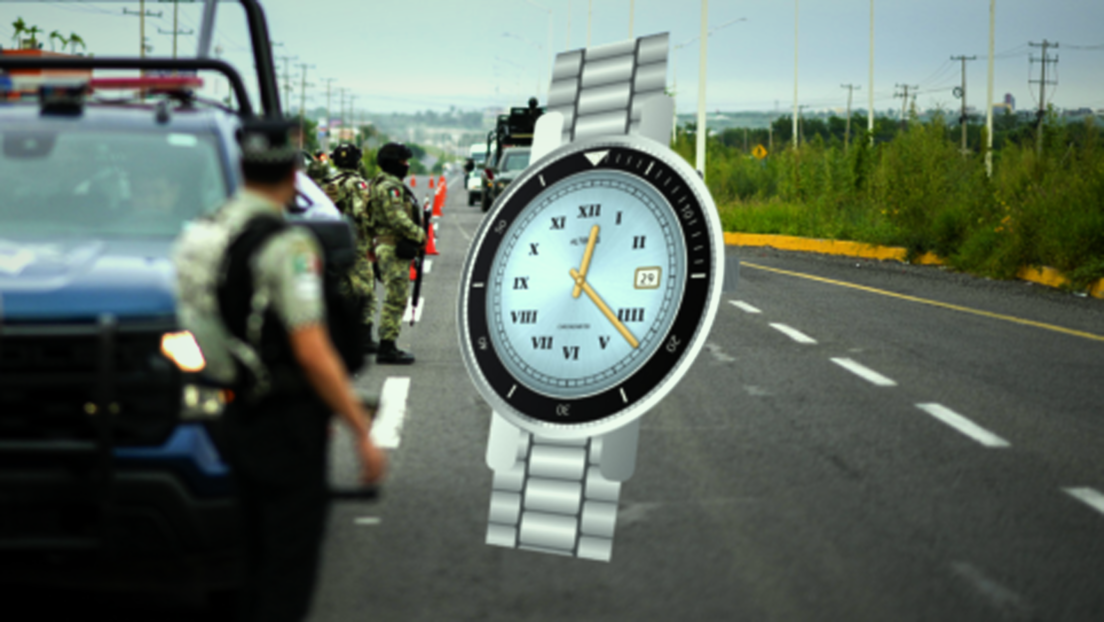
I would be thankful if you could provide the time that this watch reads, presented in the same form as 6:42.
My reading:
12:22
